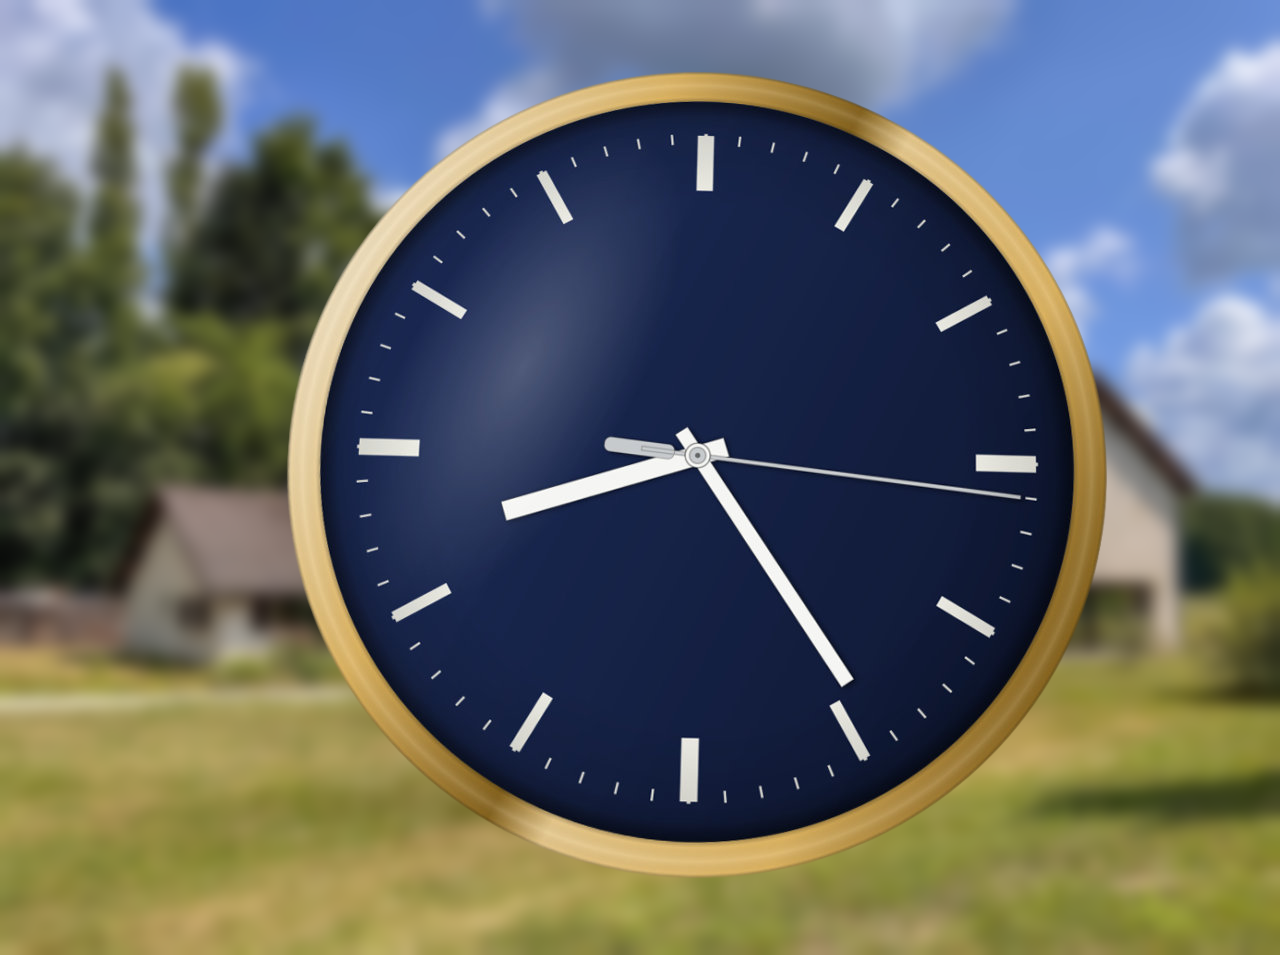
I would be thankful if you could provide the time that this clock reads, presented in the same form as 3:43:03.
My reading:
8:24:16
